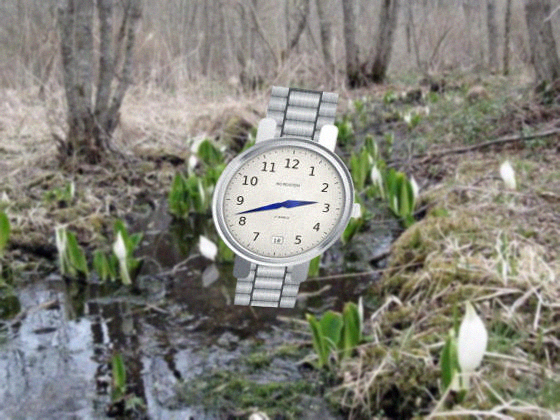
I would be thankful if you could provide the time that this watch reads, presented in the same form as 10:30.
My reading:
2:42
